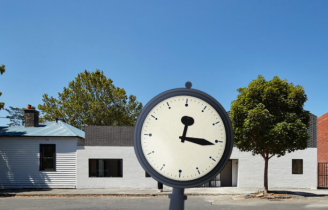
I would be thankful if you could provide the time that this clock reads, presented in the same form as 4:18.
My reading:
12:16
